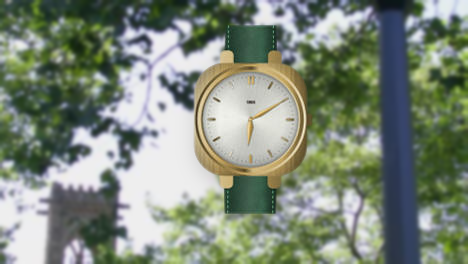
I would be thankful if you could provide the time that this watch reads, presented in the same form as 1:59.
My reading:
6:10
